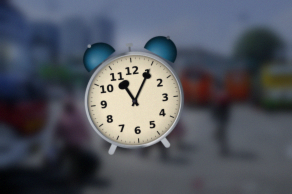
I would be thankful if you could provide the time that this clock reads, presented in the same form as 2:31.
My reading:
11:05
